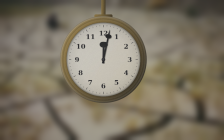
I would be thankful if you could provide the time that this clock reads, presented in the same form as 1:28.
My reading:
12:02
